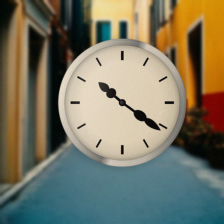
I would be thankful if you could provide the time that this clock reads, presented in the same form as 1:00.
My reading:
10:21
